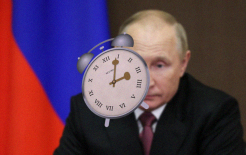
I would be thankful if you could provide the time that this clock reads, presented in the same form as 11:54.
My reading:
3:04
